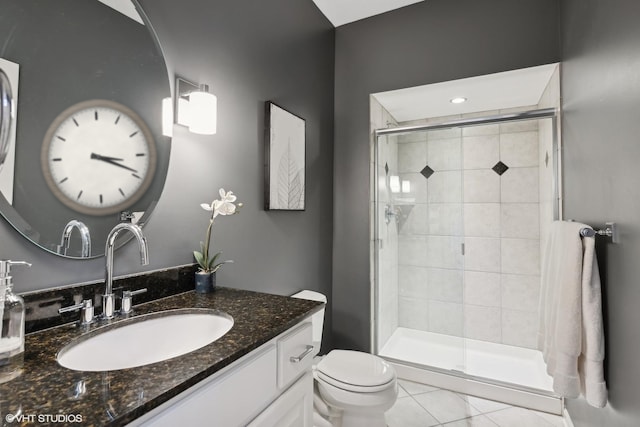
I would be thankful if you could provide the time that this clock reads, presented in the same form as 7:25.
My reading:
3:19
